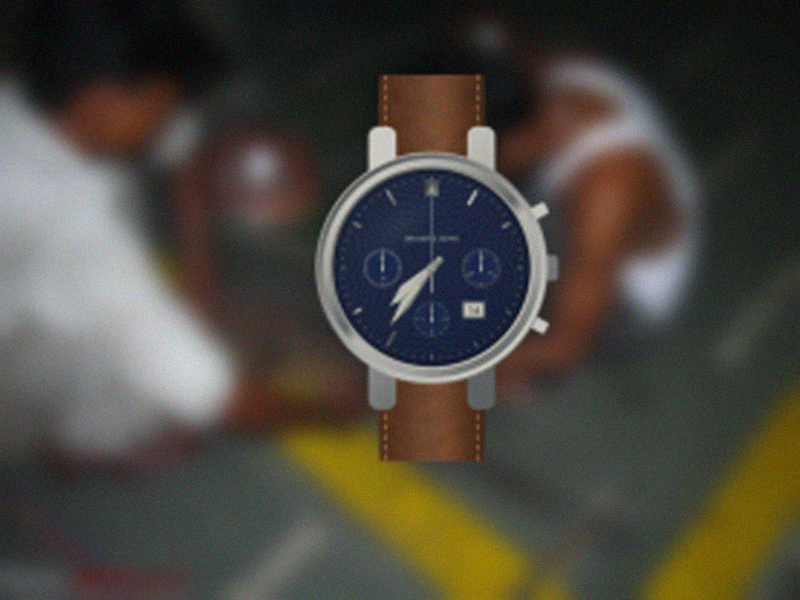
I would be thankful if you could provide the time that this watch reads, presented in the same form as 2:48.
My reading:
7:36
